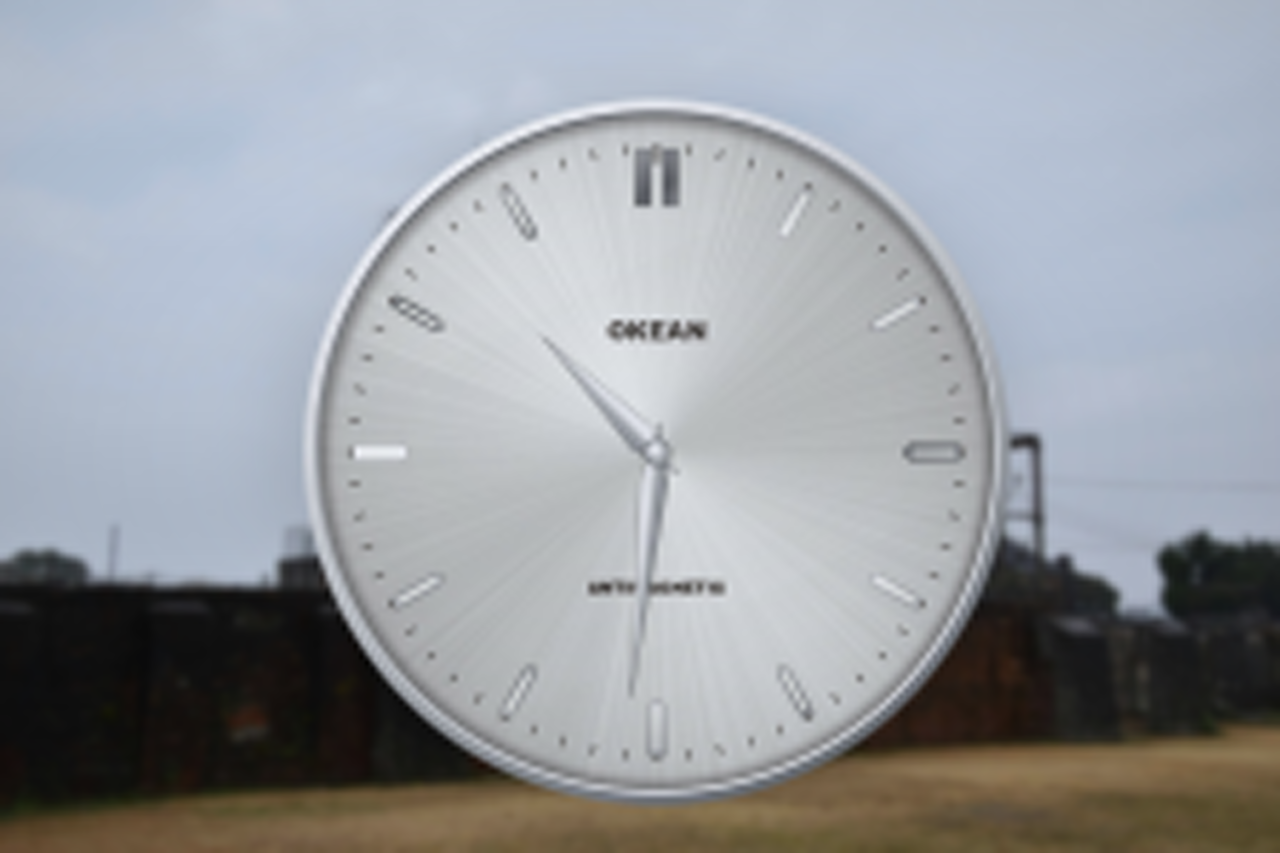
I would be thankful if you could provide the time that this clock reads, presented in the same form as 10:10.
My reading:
10:31
